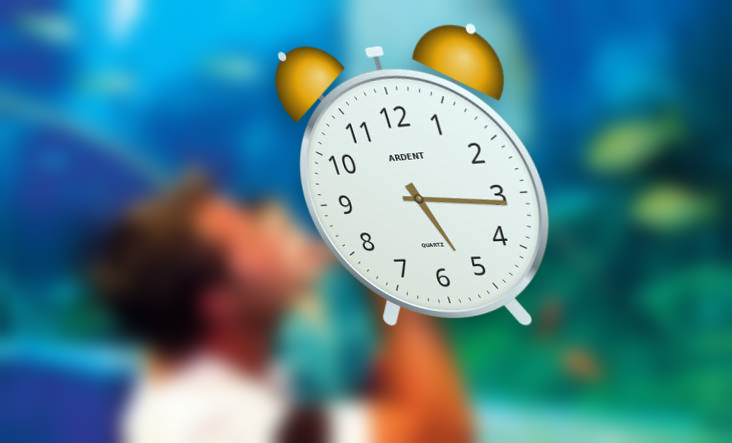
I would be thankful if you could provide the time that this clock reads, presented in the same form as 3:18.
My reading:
5:16
